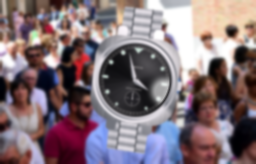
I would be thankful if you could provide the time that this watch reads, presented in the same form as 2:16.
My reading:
3:57
